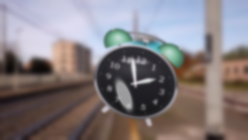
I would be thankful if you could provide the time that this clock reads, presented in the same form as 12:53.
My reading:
1:57
